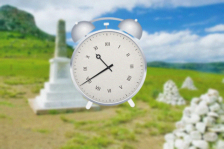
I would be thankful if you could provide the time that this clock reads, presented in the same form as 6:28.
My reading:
10:40
